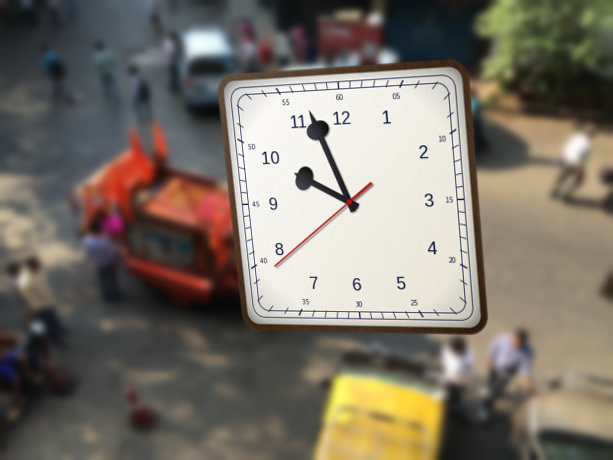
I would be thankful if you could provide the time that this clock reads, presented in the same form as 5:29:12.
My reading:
9:56:39
